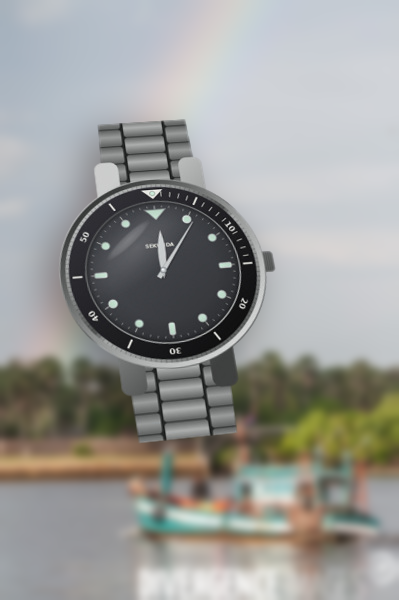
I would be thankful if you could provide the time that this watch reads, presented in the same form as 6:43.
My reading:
12:06
